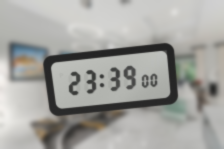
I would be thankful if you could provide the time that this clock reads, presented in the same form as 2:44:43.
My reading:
23:39:00
